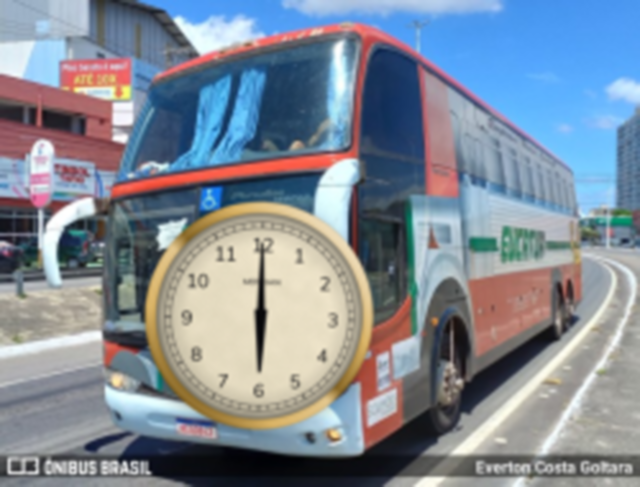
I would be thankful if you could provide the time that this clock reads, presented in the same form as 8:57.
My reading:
6:00
